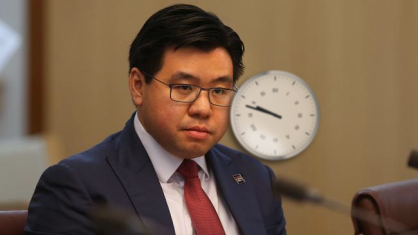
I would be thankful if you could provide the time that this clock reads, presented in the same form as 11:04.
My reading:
9:48
